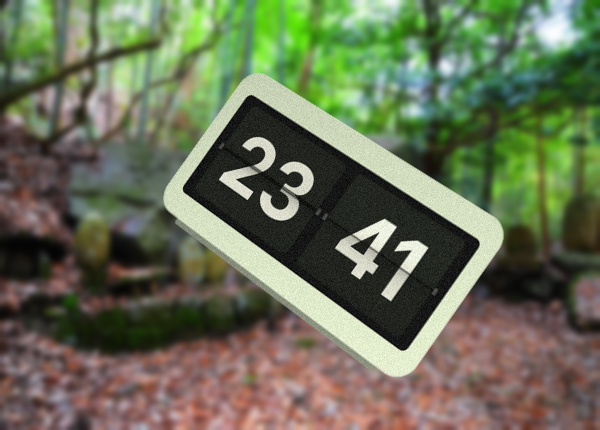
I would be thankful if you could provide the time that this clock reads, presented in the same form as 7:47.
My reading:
23:41
